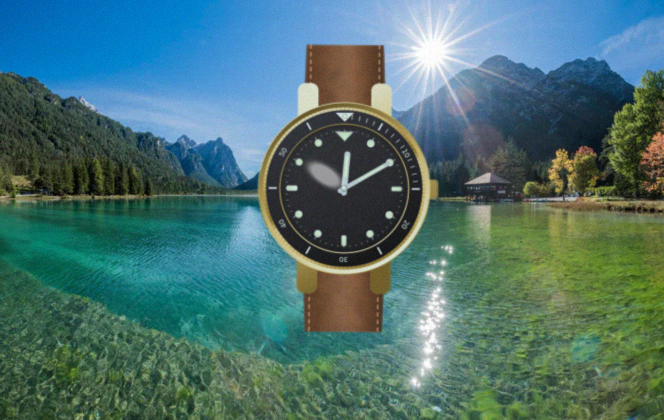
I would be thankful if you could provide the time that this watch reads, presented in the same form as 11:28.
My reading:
12:10
